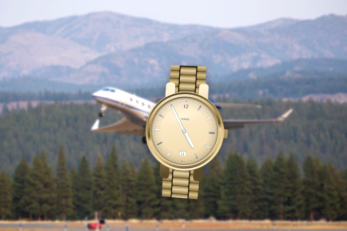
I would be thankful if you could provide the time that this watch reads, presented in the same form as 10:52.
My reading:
4:55
